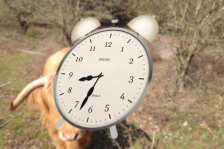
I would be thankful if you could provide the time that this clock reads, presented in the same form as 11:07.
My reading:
8:33
